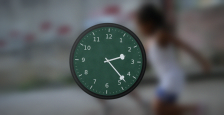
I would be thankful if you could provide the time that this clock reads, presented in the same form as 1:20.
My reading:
2:23
